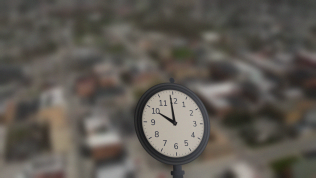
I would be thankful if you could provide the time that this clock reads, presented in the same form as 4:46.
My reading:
9:59
